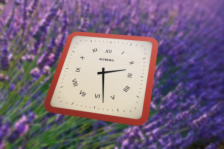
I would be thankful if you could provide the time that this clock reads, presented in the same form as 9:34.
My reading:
2:28
